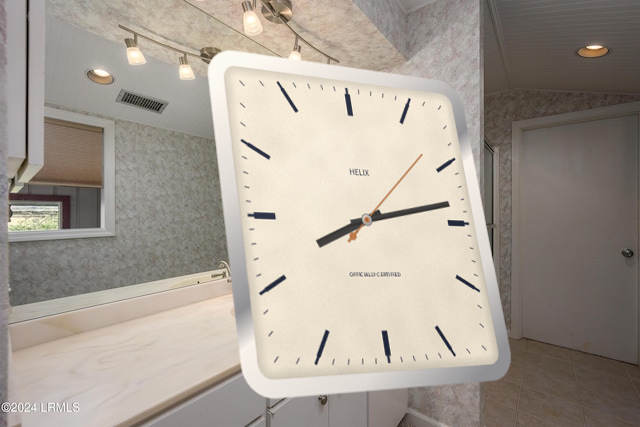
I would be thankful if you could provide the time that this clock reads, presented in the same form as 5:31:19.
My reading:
8:13:08
